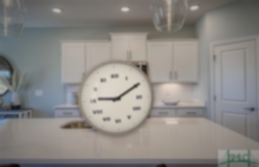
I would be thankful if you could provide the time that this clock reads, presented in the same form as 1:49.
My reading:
9:10
